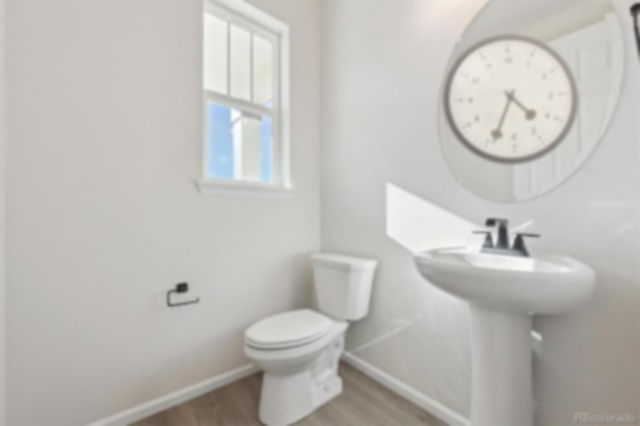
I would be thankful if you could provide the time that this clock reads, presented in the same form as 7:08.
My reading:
4:34
